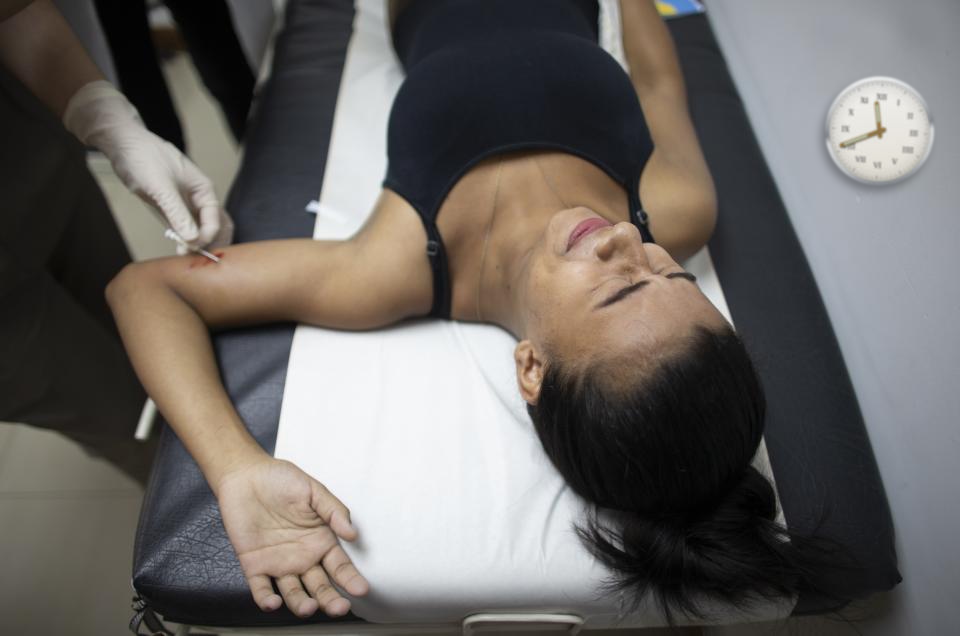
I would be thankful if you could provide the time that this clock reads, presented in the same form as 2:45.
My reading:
11:41
